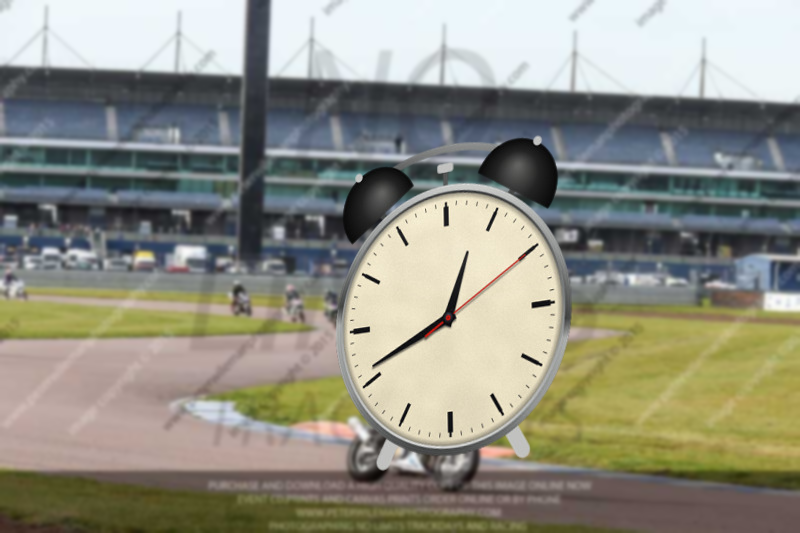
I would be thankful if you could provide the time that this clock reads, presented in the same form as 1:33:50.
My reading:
12:41:10
